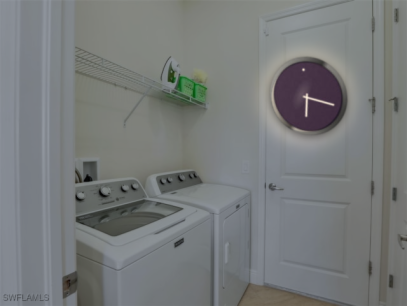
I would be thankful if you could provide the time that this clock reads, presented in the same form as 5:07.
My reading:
6:18
